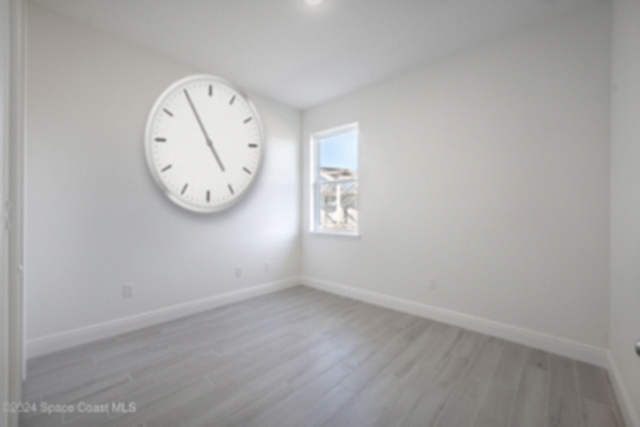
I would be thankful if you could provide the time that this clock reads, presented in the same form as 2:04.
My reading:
4:55
